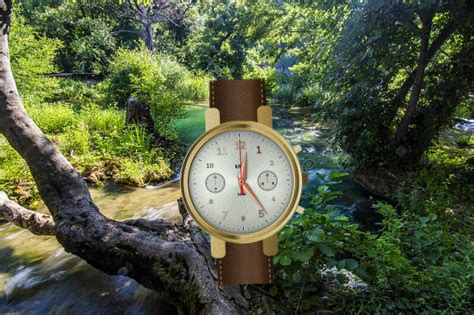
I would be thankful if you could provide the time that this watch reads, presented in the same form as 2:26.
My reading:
12:24
